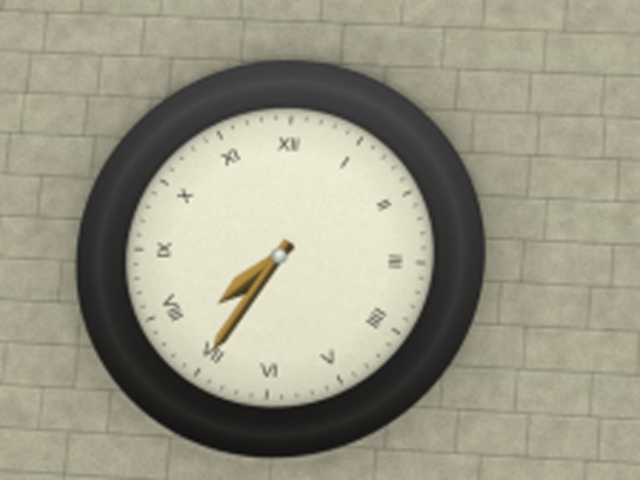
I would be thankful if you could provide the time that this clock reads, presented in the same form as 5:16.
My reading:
7:35
